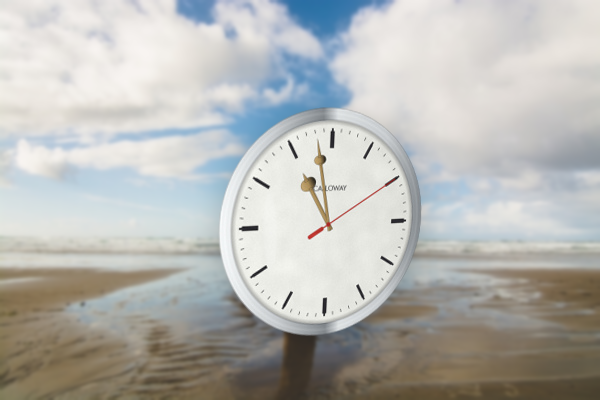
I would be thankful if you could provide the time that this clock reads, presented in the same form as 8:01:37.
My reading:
10:58:10
